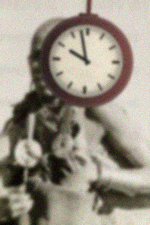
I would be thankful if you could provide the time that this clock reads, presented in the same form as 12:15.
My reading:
9:58
